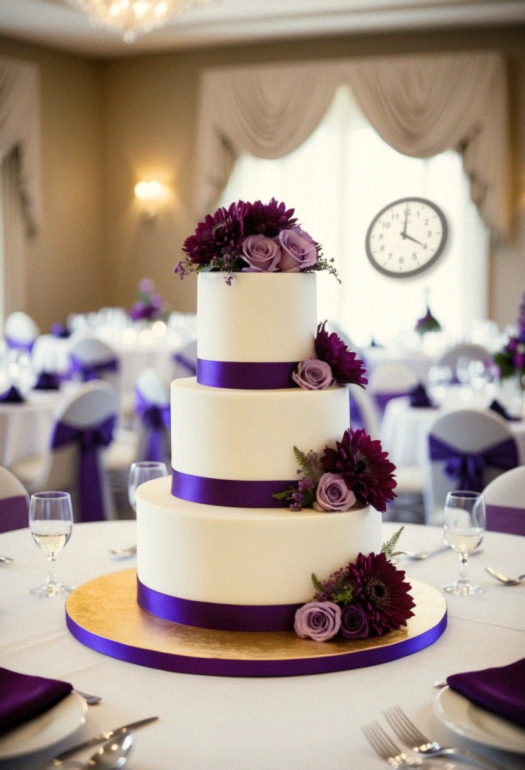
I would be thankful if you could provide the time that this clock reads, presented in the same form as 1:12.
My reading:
4:00
